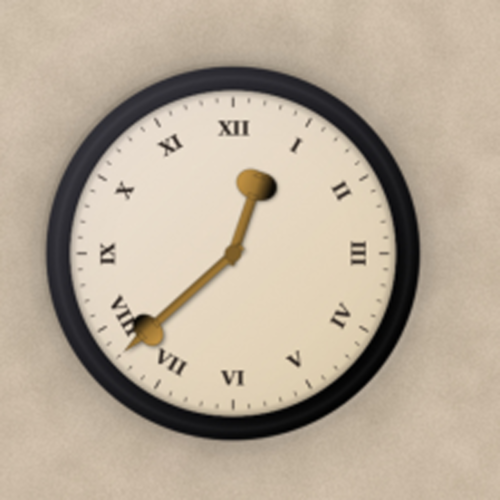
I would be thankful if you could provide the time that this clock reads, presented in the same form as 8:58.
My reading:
12:38
